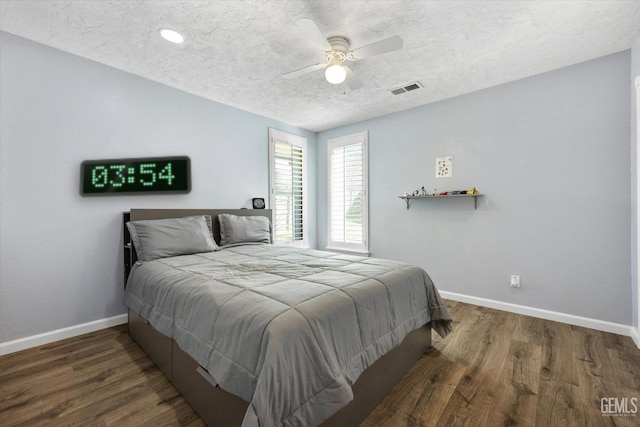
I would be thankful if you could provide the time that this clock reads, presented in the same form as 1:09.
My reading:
3:54
